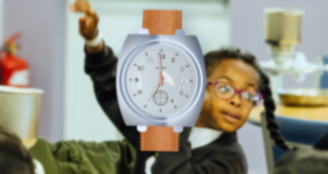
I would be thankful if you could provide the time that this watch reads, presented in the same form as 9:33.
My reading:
6:59
